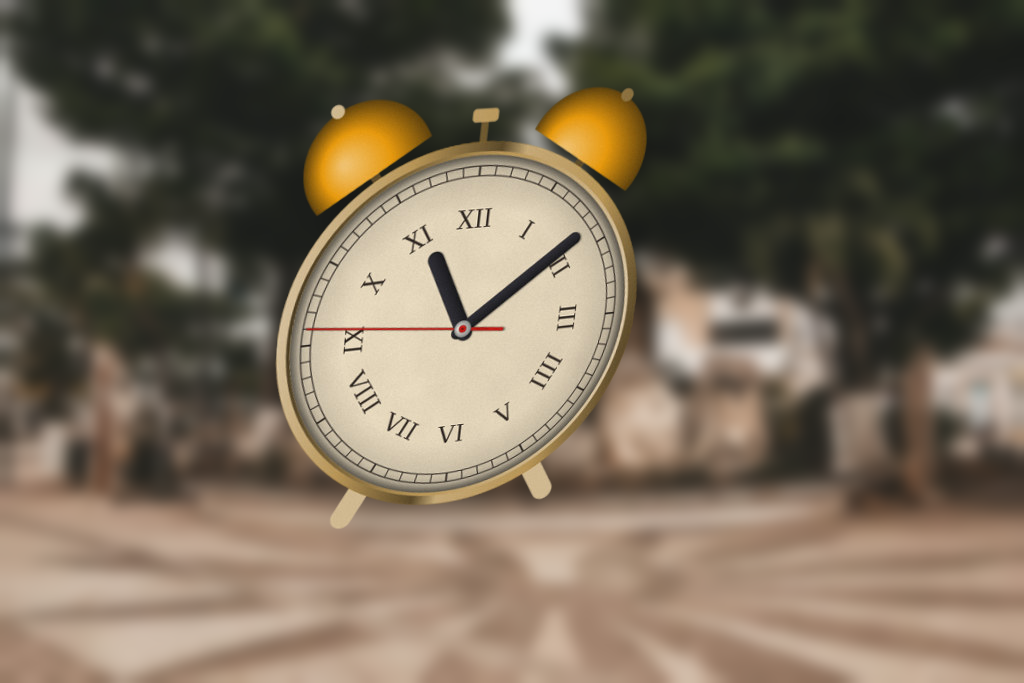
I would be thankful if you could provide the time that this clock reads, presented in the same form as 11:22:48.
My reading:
11:08:46
